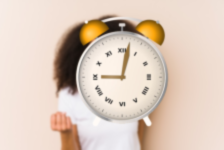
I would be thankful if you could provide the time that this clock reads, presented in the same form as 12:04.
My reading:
9:02
